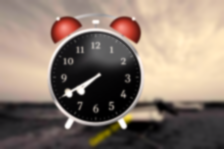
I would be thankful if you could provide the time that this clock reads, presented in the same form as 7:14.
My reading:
7:40
